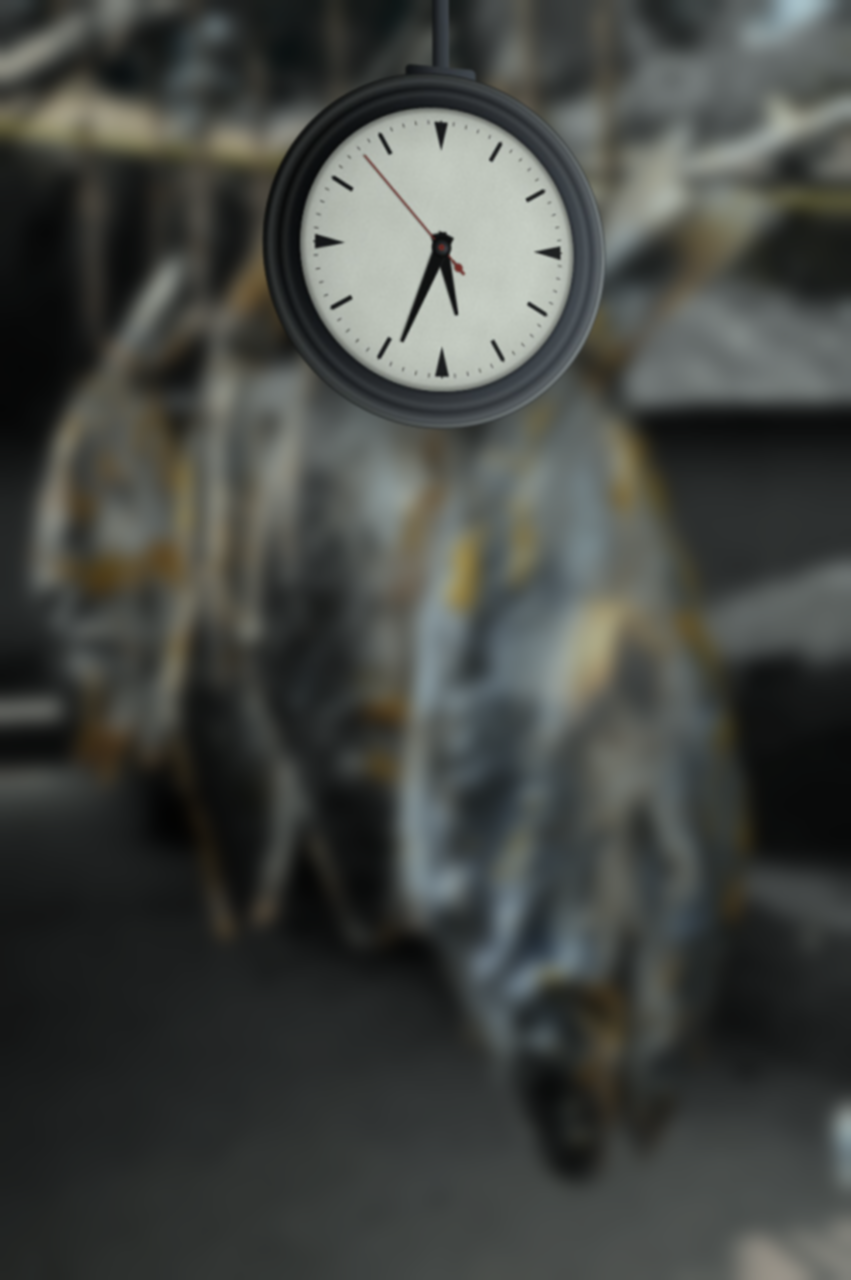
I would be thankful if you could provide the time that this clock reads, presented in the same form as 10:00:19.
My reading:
5:33:53
